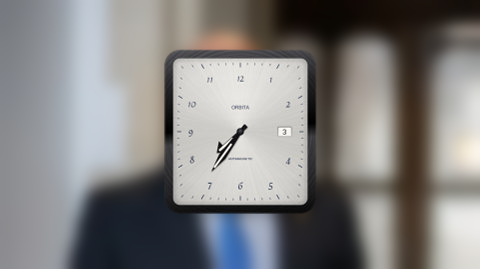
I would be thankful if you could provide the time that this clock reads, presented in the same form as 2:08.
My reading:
7:36
